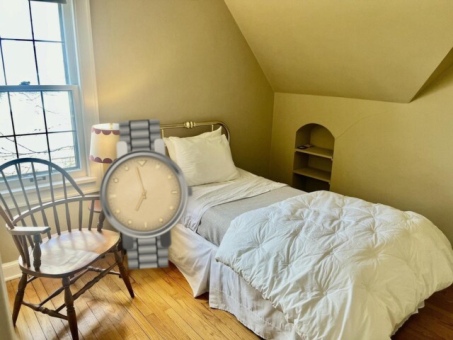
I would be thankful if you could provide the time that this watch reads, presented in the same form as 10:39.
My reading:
6:58
